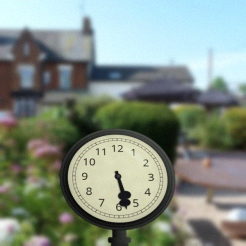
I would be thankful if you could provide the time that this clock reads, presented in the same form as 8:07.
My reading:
5:28
